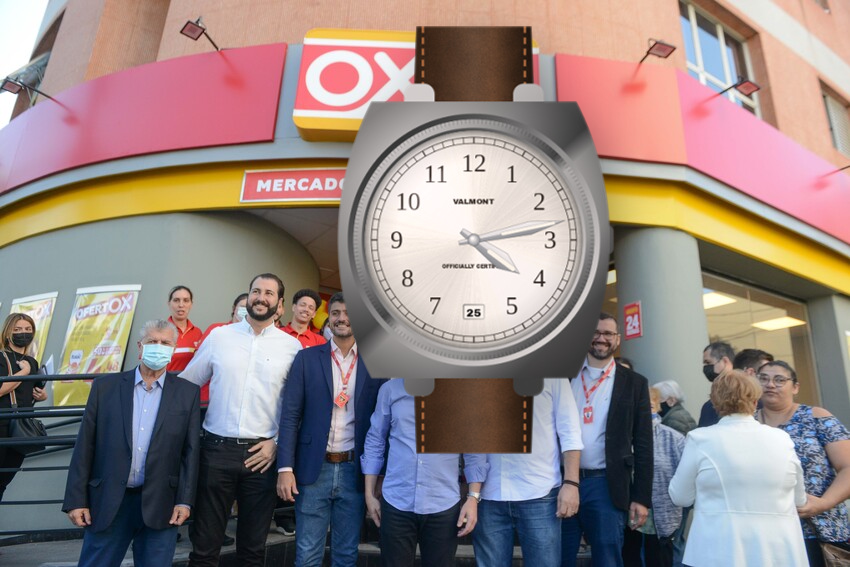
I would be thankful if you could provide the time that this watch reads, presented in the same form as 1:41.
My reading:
4:13
